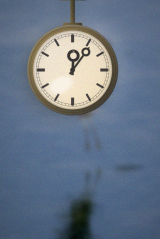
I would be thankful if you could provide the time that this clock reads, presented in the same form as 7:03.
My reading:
12:06
